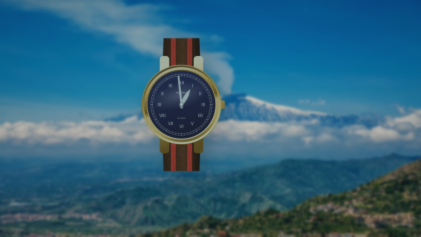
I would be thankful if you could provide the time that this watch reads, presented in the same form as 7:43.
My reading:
12:59
